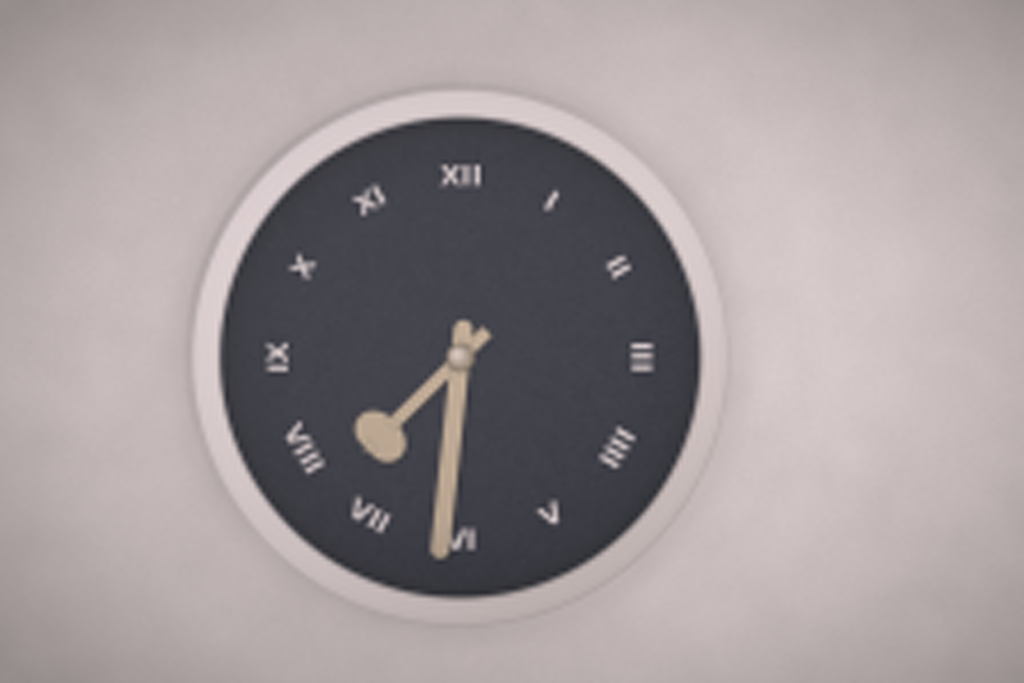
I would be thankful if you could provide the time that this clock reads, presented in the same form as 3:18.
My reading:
7:31
